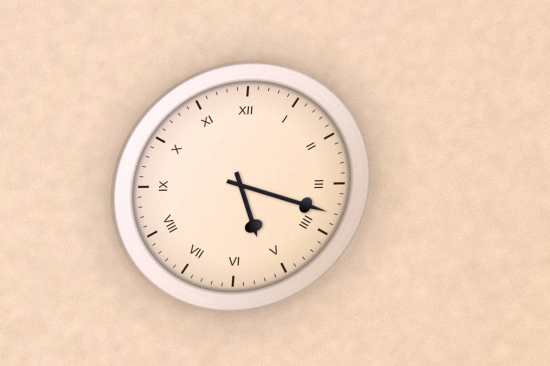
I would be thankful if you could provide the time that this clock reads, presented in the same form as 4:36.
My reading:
5:18
